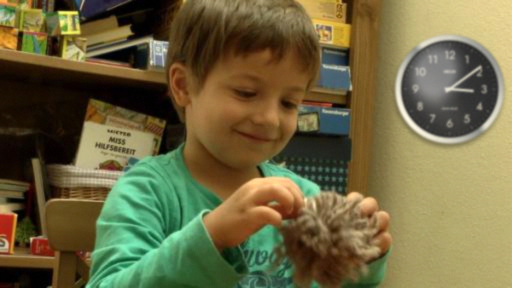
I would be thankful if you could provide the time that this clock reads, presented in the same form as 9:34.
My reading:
3:09
